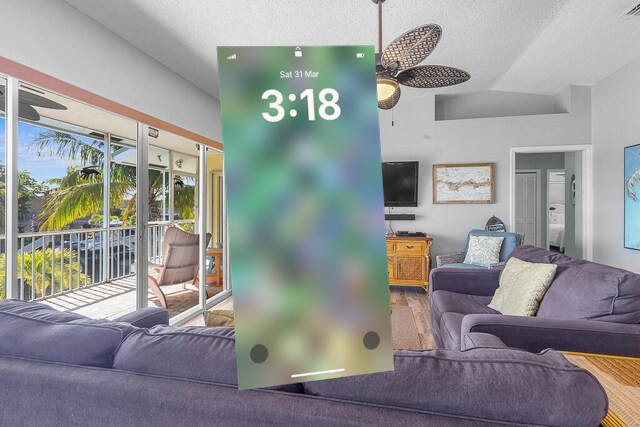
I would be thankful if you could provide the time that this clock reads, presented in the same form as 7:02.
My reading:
3:18
